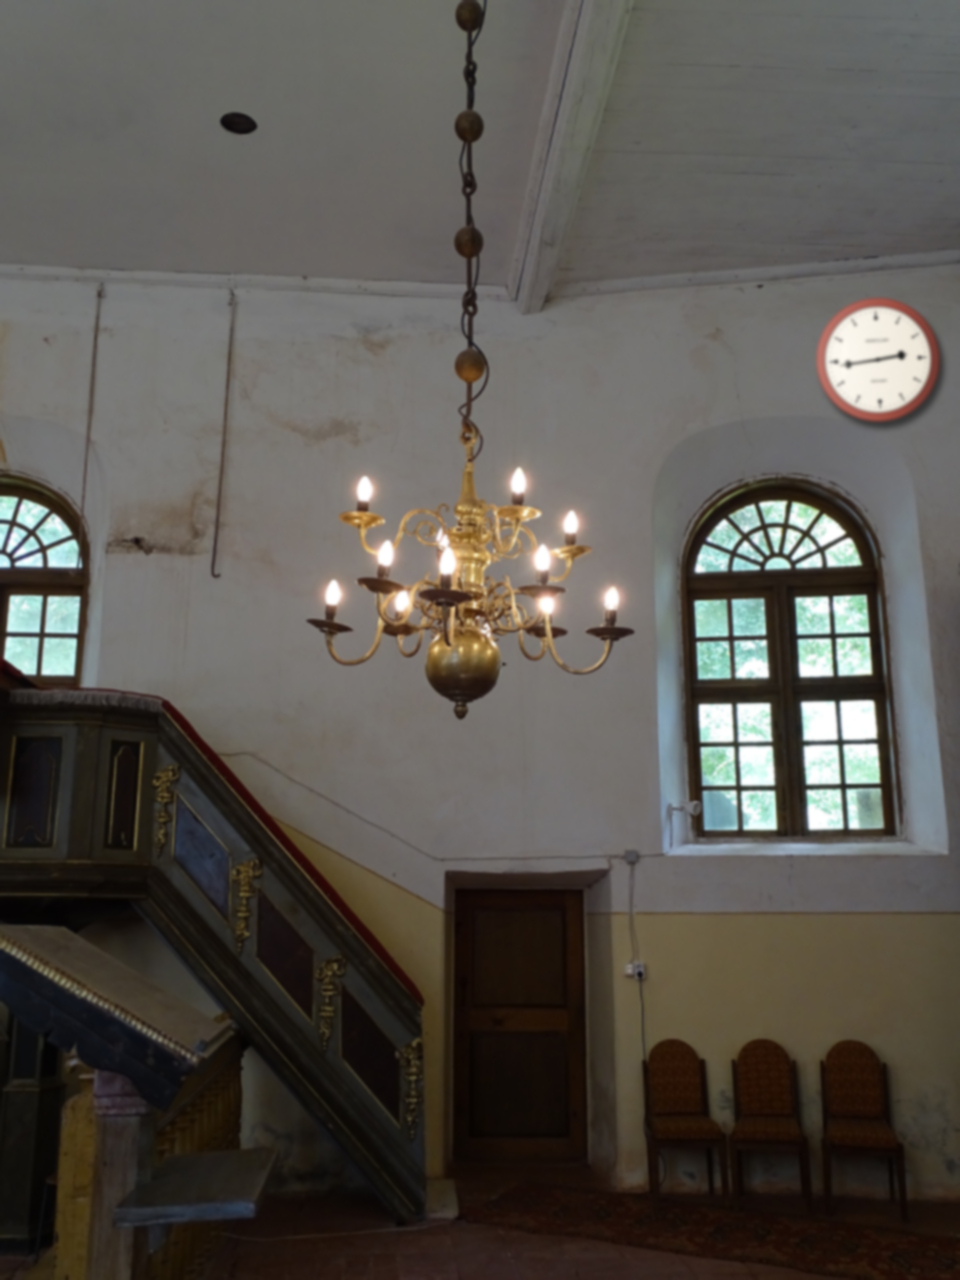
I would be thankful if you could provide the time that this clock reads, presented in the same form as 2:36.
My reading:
2:44
